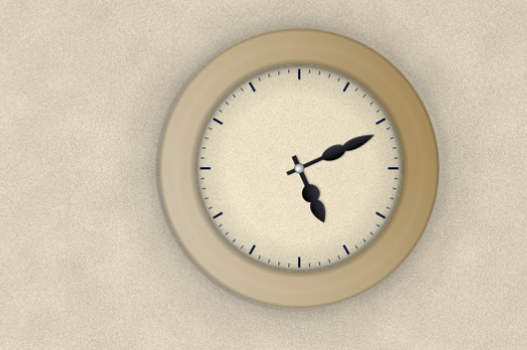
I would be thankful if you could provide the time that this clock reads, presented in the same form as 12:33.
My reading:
5:11
